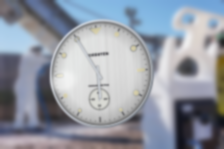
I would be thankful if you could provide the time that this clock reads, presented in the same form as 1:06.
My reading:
5:55
